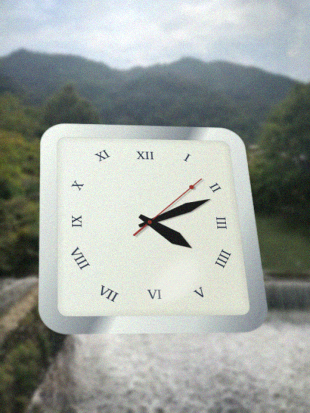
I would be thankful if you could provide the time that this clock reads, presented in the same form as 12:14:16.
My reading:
4:11:08
